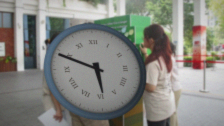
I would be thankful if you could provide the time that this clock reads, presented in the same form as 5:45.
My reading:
5:49
